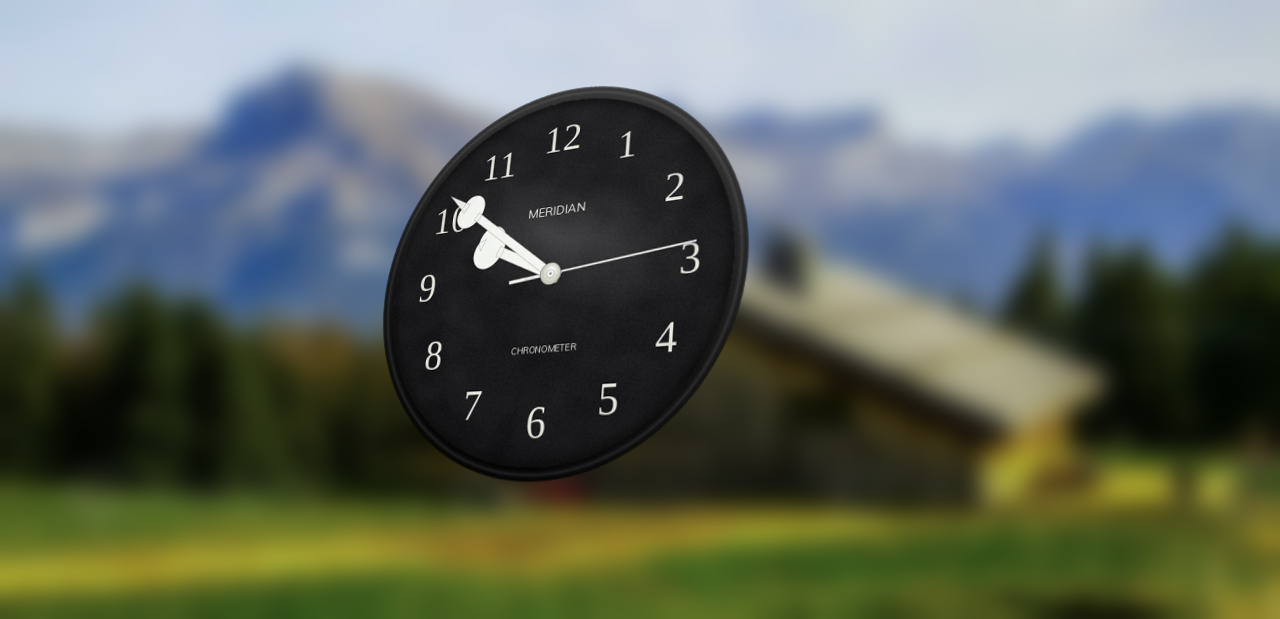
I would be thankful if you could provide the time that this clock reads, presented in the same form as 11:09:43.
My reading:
9:51:14
